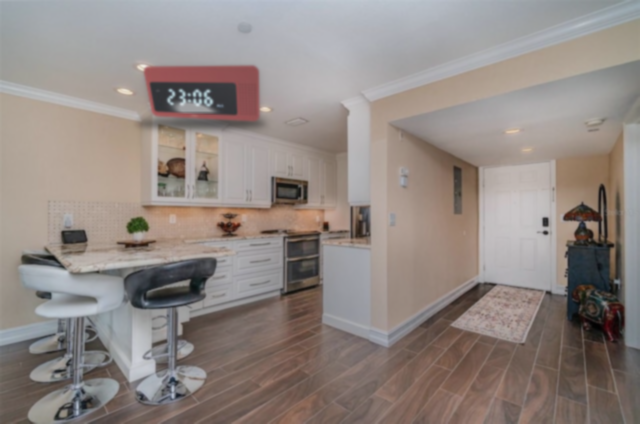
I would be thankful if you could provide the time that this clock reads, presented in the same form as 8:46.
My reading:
23:06
